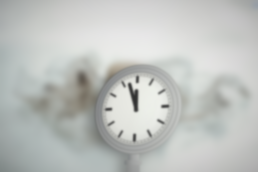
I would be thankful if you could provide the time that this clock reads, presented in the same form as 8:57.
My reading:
11:57
